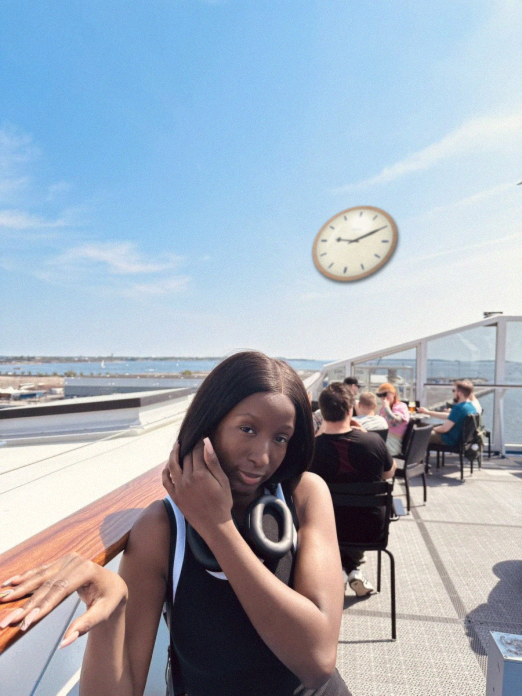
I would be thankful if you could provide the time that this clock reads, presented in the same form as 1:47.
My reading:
9:10
